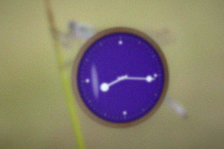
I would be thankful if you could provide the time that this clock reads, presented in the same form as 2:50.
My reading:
8:16
